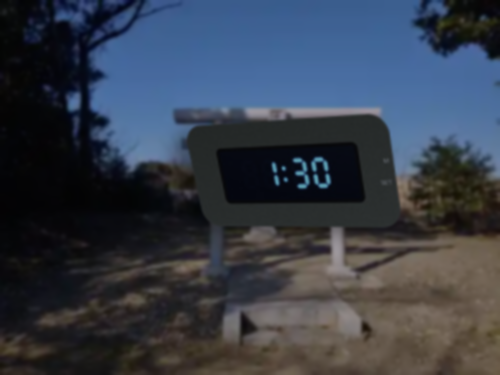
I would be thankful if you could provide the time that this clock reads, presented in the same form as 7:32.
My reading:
1:30
